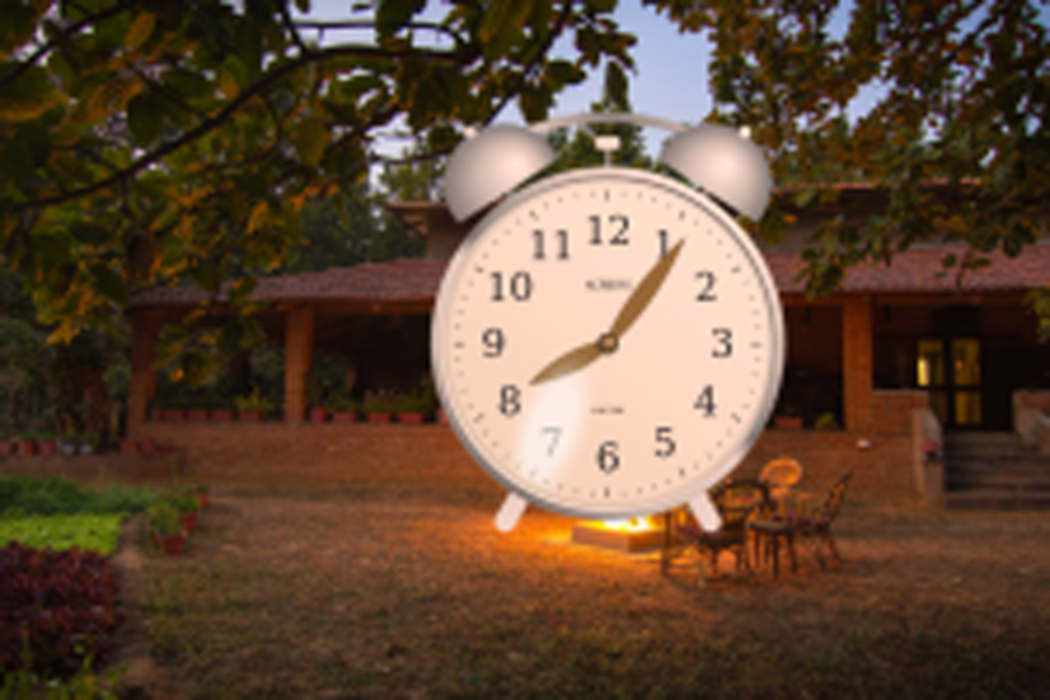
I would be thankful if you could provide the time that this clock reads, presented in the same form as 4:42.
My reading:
8:06
